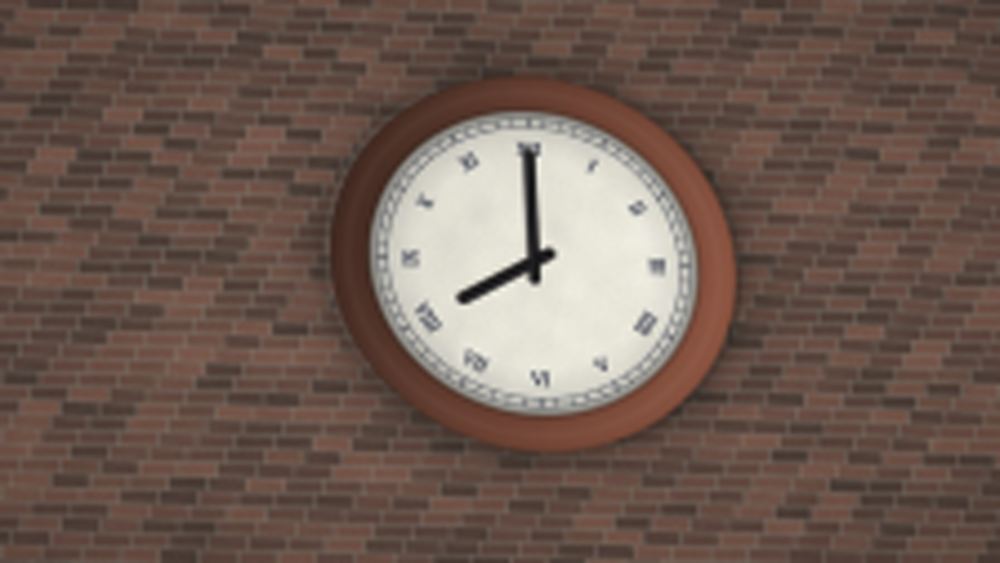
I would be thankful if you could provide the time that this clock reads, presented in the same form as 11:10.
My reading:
8:00
